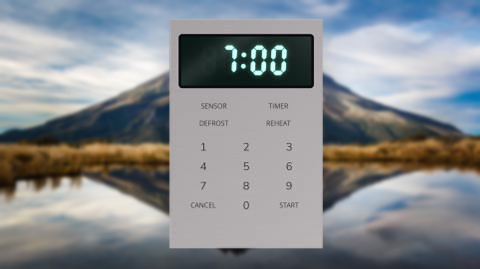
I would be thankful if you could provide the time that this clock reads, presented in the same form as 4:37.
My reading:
7:00
